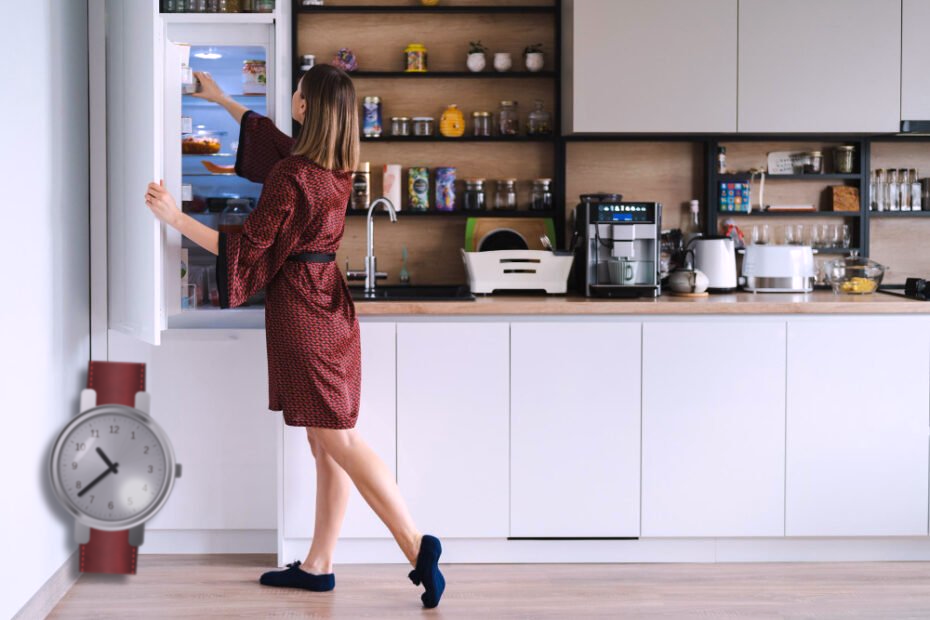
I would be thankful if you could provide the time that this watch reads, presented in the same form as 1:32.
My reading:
10:38
